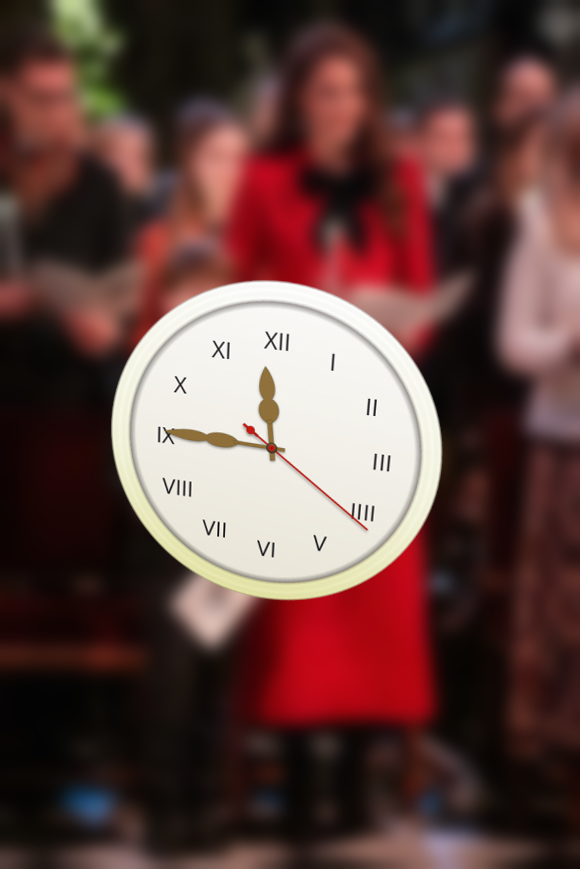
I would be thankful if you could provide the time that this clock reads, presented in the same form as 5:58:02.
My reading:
11:45:21
